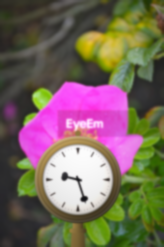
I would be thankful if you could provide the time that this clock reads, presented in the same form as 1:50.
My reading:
9:27
